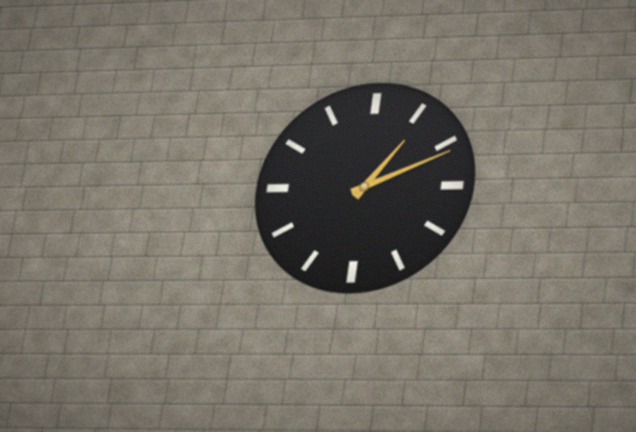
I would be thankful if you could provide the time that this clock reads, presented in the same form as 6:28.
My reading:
1:11
